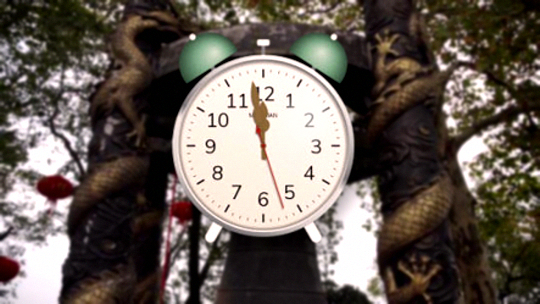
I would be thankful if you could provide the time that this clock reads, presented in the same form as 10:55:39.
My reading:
11:58:27
